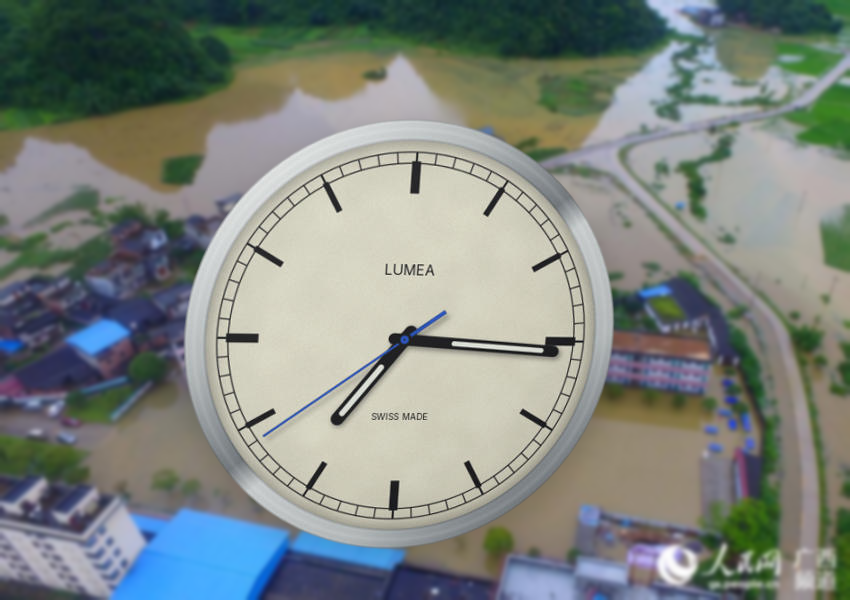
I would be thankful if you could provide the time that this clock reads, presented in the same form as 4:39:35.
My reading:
7:15:39
